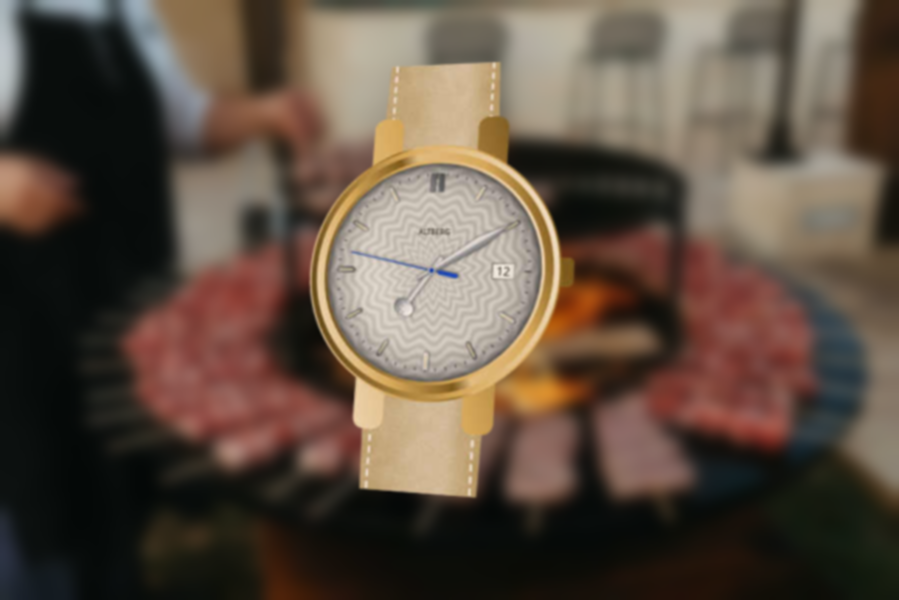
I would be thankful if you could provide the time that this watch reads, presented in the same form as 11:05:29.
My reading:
7:09:47
